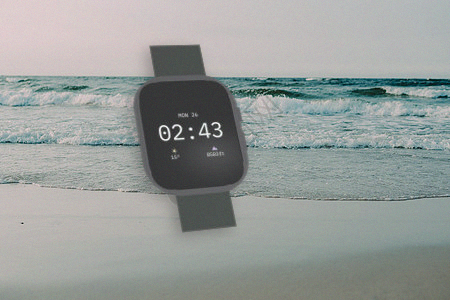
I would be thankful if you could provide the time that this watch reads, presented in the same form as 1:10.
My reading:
2:43
